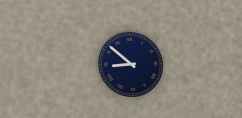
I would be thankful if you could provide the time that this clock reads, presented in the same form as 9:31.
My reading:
8:52
